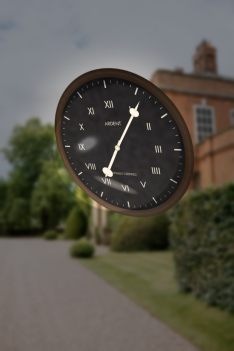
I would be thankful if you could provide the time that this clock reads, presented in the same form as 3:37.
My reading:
7:06
